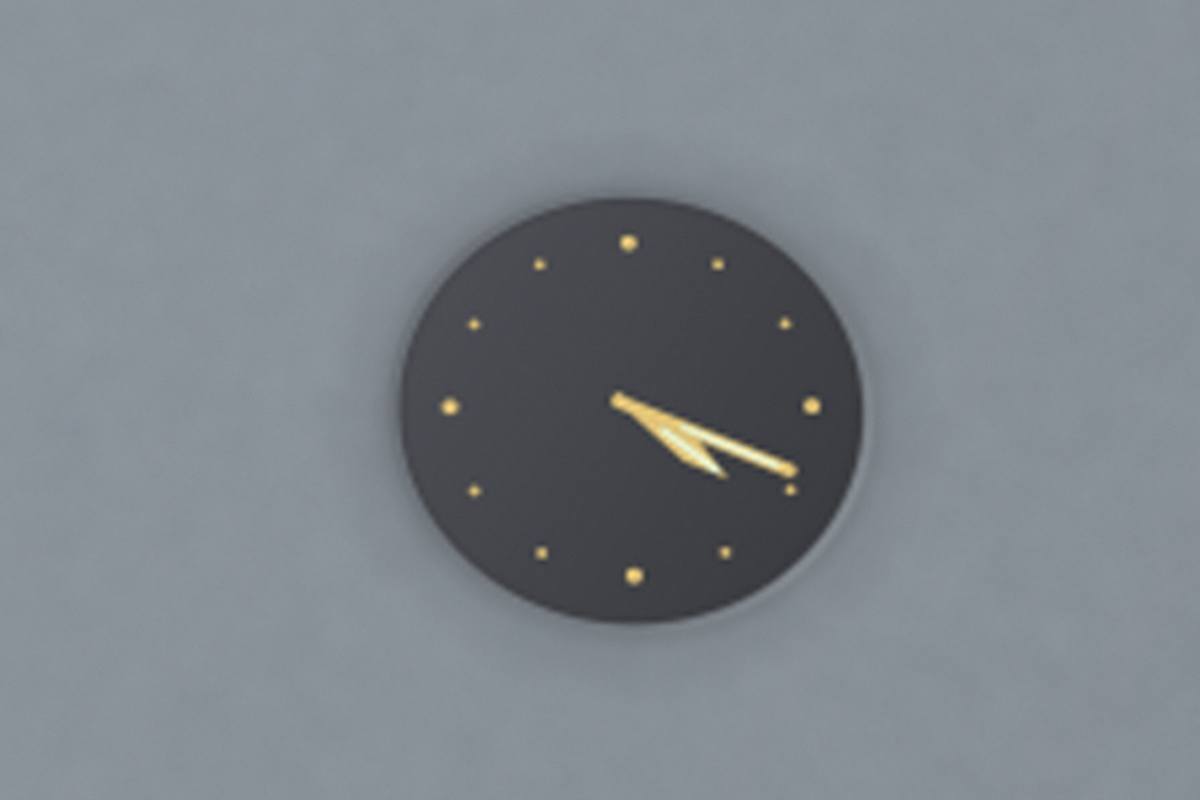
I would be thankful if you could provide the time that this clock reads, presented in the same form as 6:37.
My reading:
4:19
